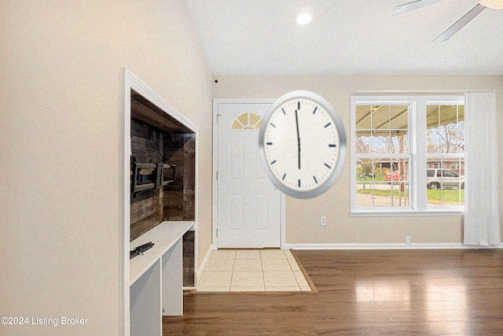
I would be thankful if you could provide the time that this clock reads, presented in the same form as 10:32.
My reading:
5:59
